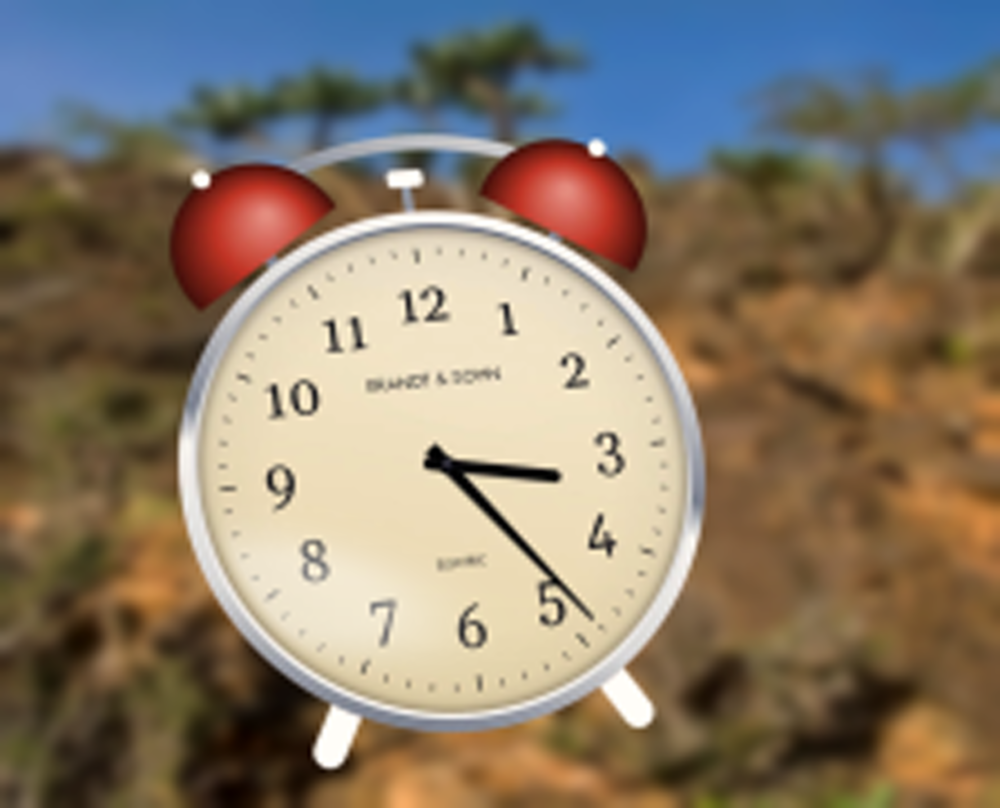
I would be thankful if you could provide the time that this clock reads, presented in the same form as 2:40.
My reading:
3:24
